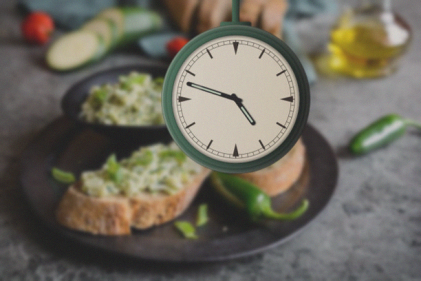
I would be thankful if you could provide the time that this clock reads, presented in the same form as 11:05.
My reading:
4:48
